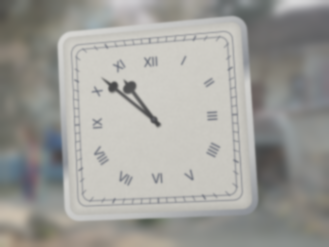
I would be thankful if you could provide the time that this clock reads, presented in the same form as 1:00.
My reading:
10:52
